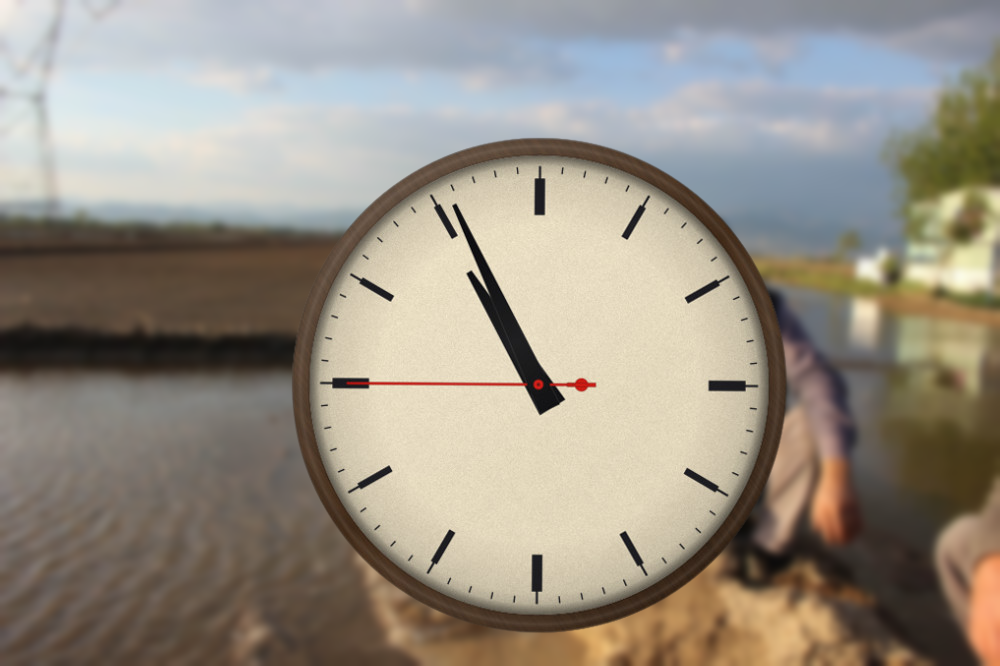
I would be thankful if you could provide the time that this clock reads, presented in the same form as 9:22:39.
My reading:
10:55:45
